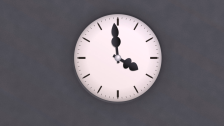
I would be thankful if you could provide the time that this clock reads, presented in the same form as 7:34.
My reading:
3:59
